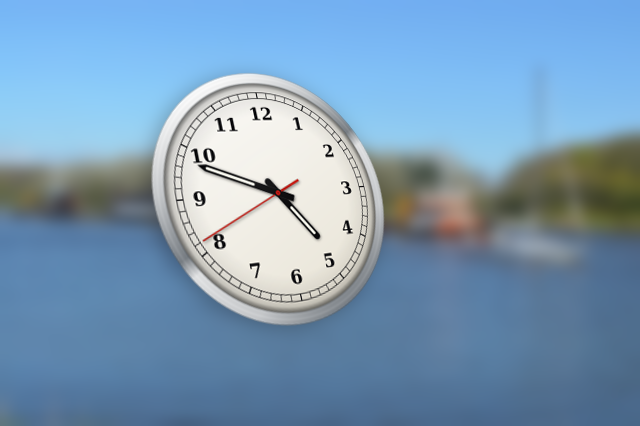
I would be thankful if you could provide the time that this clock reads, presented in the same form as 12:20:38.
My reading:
4:48:41
